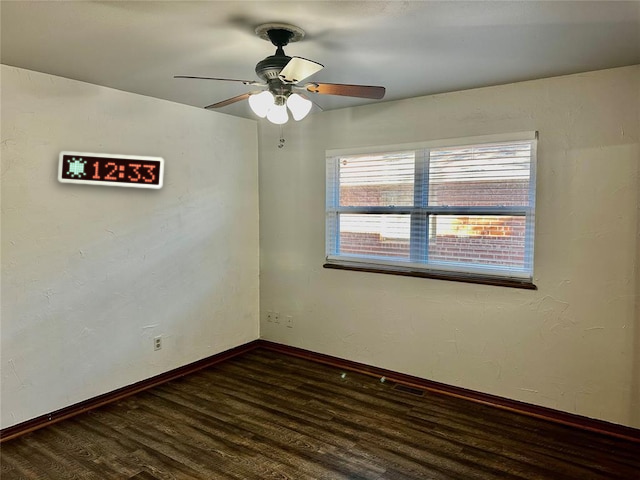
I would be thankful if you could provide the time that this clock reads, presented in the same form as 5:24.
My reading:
12:33
